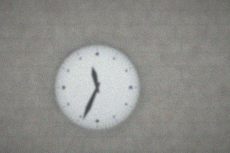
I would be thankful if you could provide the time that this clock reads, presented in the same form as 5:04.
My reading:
11:34
